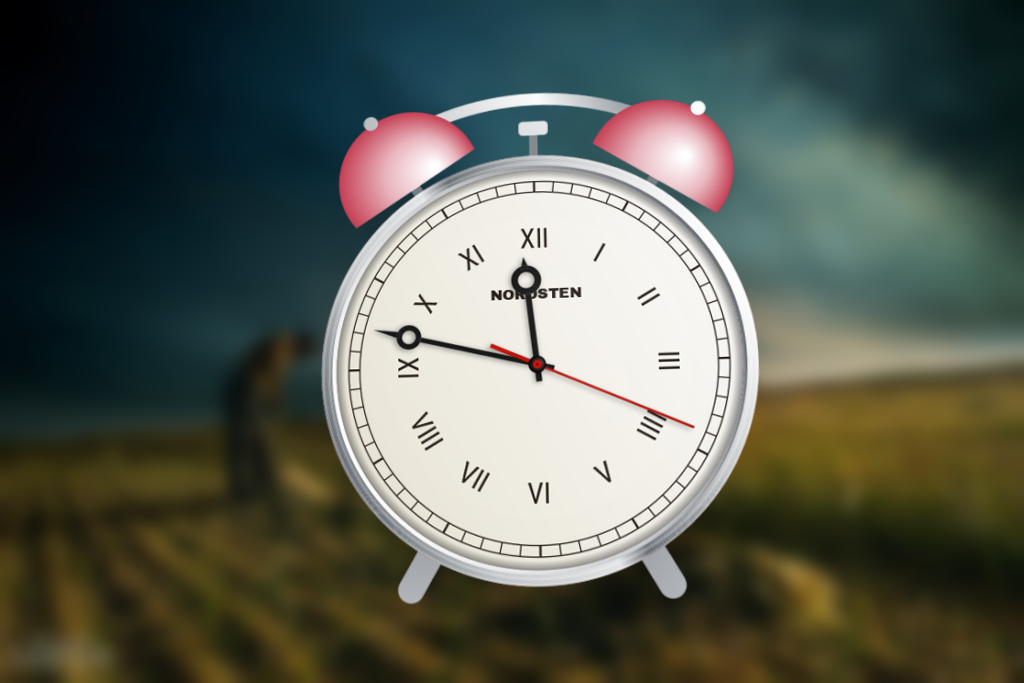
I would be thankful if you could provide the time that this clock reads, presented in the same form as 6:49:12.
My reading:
11:47:19
